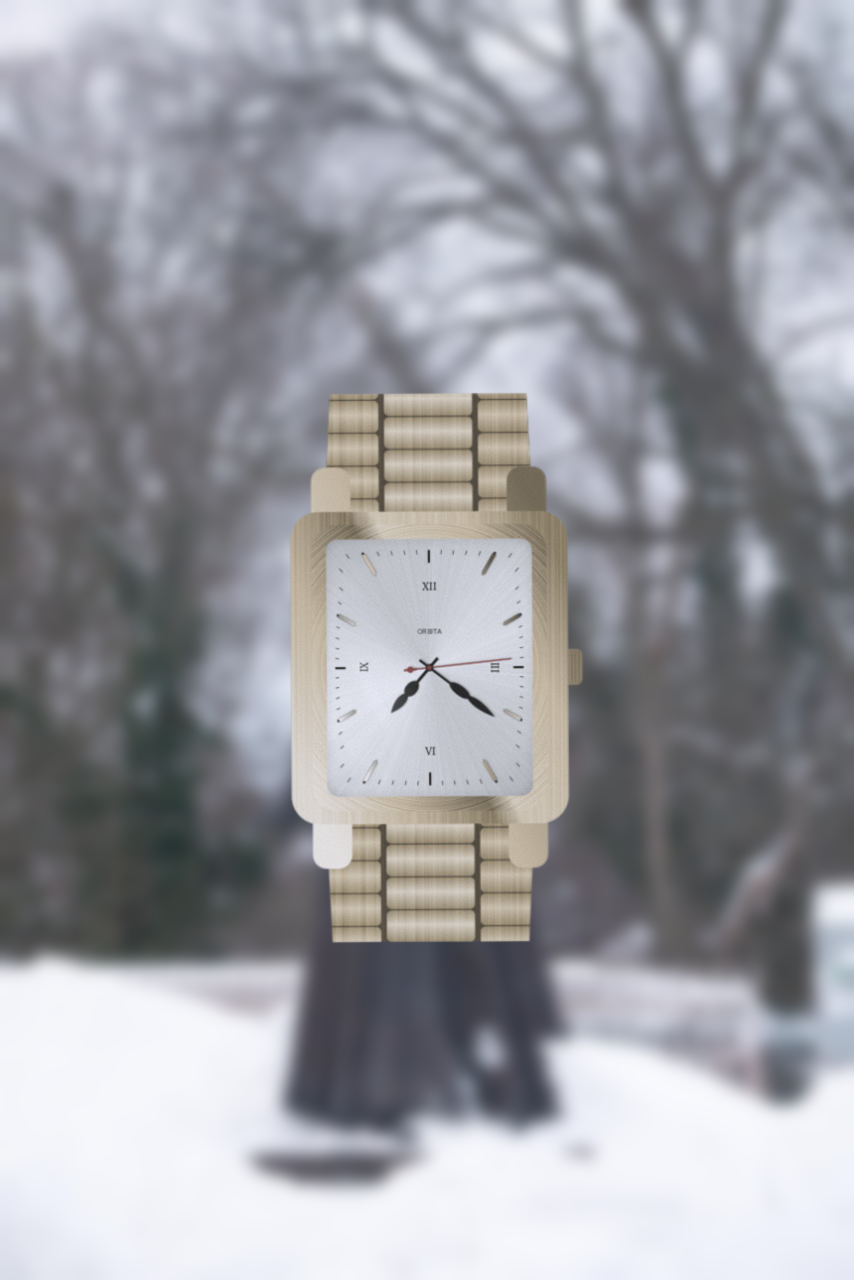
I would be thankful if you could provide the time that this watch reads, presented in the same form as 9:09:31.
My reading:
7:21:14
